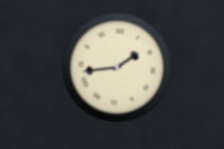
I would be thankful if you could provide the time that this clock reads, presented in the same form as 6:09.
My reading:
1:43
